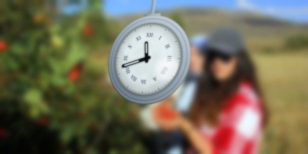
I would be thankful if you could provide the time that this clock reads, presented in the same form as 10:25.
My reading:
11:42
